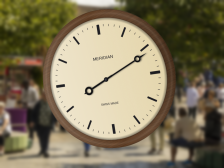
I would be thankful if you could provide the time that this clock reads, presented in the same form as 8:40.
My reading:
8:11
